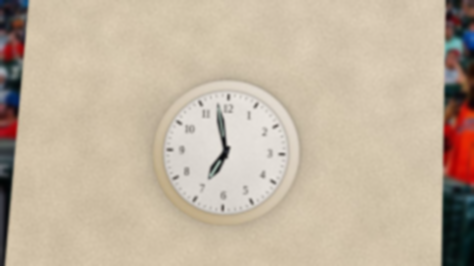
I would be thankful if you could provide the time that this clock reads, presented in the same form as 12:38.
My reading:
6:58
